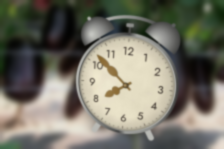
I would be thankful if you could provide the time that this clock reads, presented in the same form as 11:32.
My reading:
7:52
